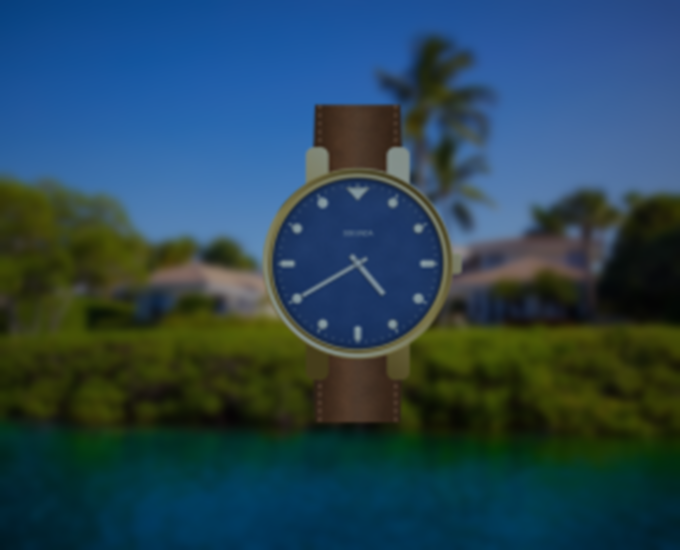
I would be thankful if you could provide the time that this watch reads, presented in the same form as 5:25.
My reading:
4:40
